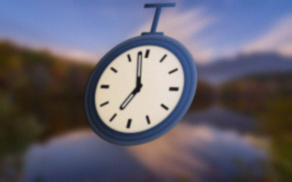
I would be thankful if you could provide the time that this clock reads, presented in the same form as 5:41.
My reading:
6:58
